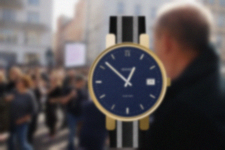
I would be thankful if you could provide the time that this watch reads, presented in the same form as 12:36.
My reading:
12:52
